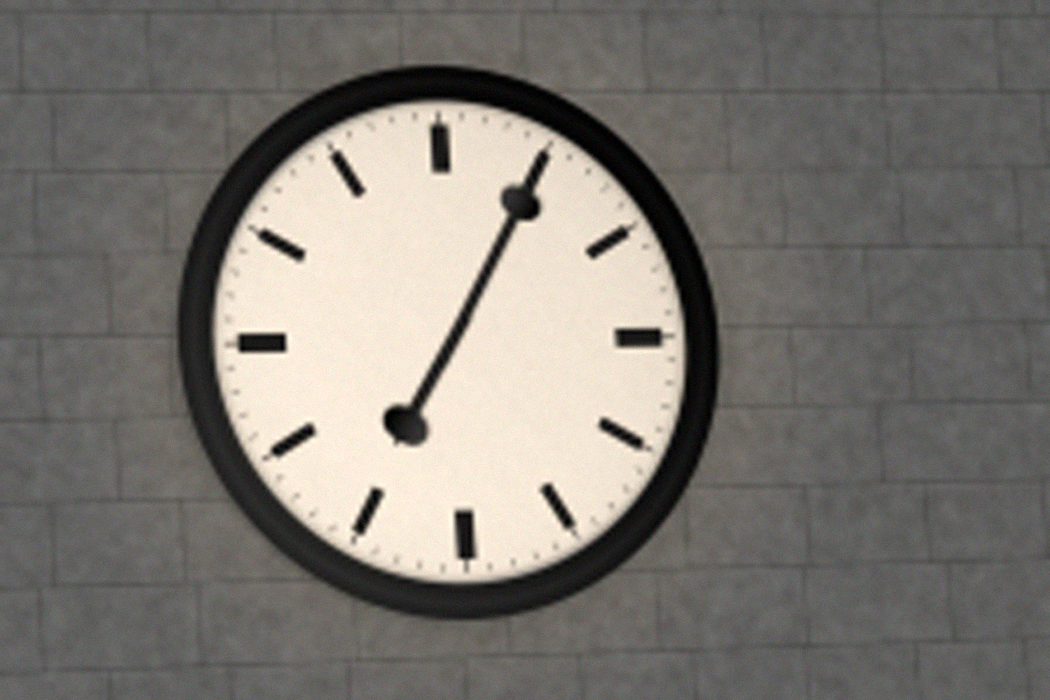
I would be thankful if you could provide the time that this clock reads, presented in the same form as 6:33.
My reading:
7:05
